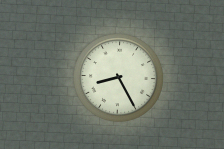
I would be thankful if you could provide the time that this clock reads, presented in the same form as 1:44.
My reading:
8:25
